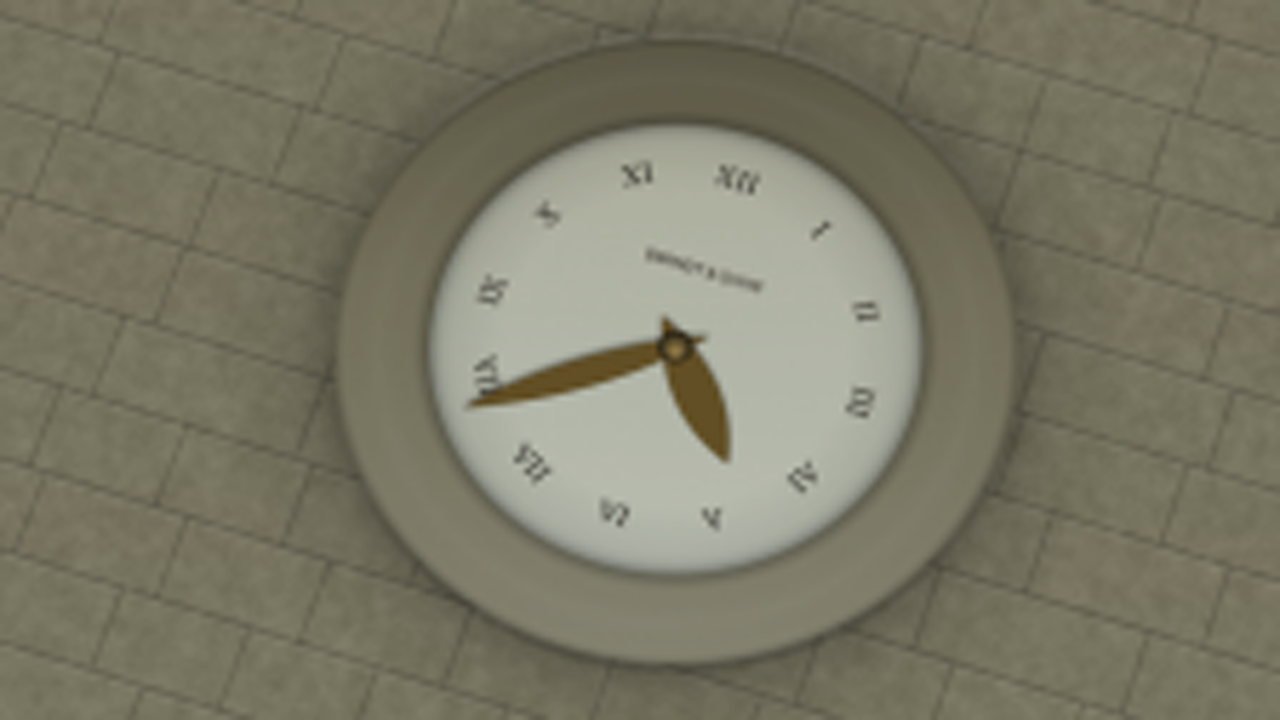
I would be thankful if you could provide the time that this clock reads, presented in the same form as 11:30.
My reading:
4:39
